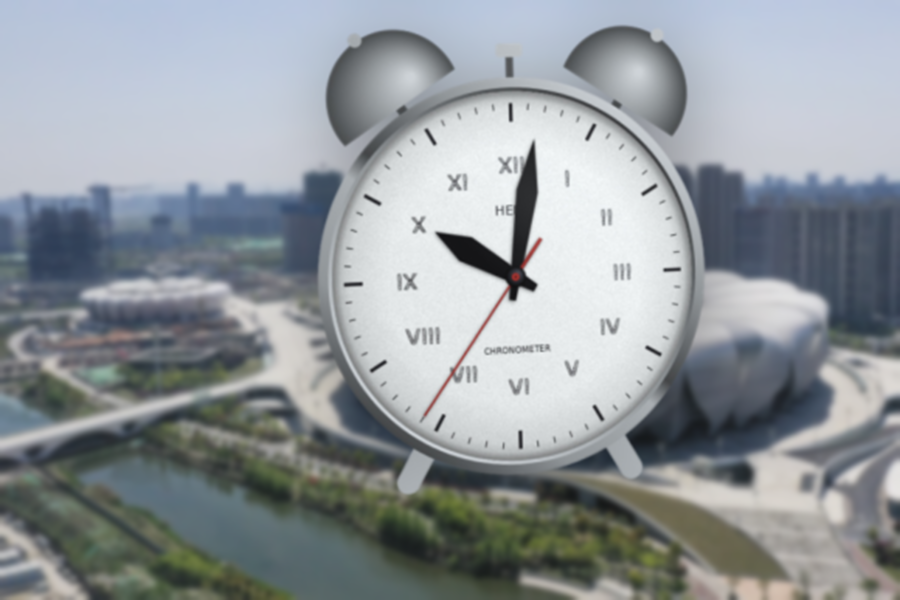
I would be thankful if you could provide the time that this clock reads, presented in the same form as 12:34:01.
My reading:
10:01:36
